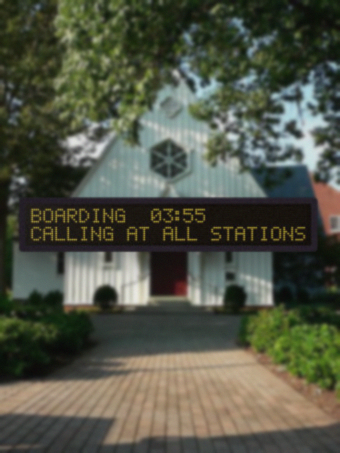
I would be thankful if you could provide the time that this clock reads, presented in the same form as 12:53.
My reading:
3:55
